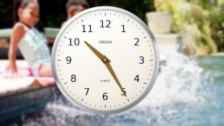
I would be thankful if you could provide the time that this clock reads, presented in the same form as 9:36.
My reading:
10:25
